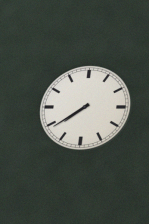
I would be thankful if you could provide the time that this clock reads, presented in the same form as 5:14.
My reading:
7:39
